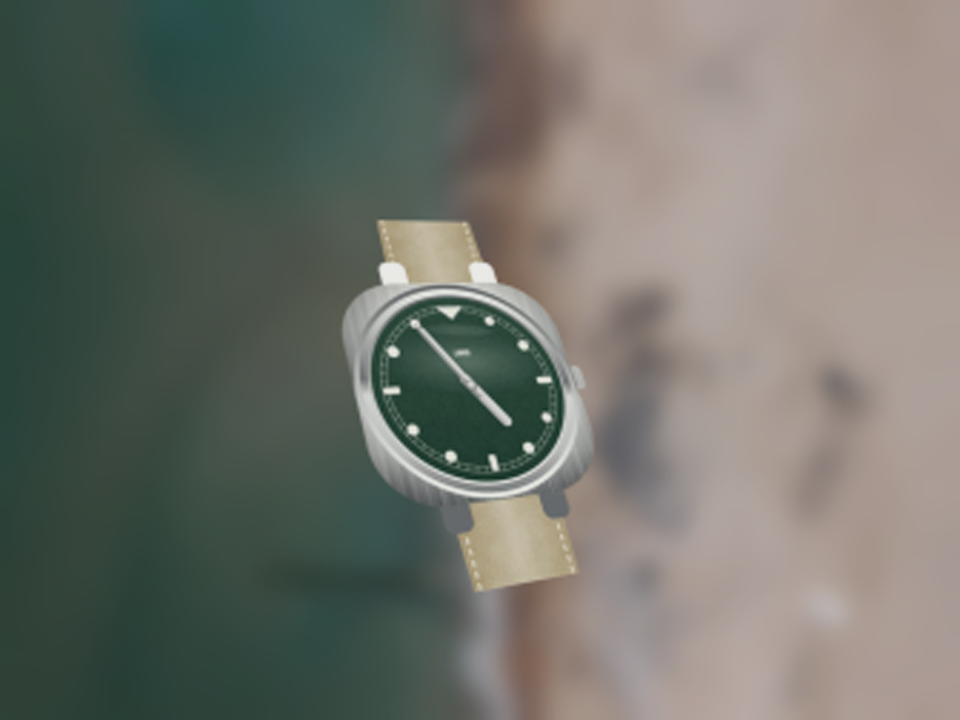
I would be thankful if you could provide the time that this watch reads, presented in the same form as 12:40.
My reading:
4:55
